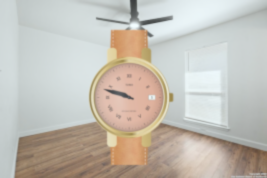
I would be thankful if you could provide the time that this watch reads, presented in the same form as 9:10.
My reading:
9:48
